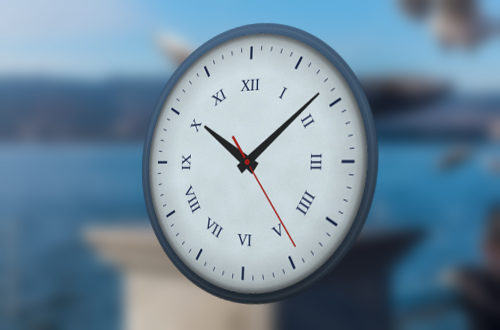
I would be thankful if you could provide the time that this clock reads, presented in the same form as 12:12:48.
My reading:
10:08:24
